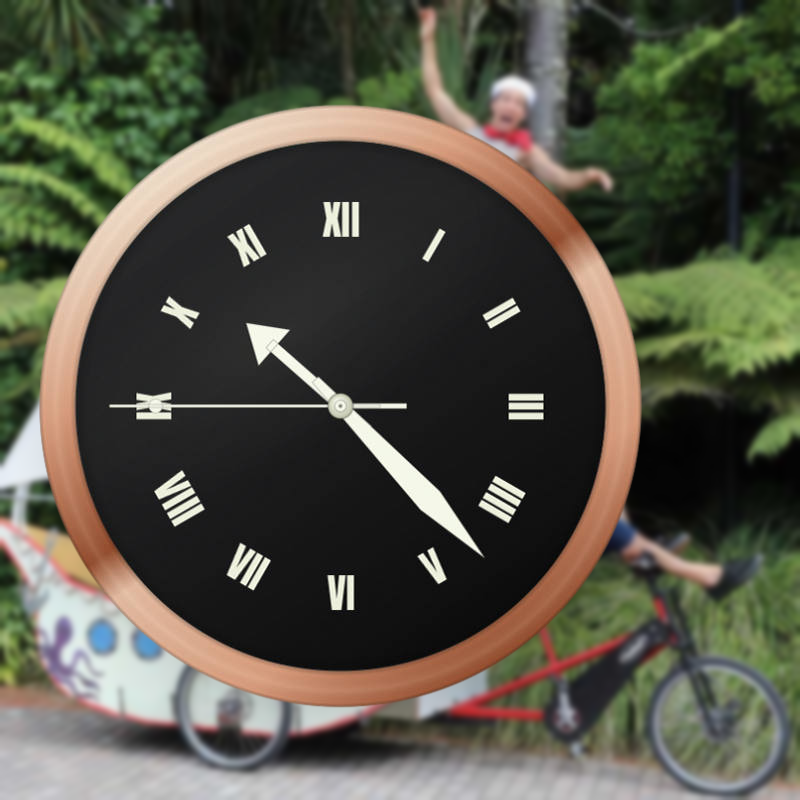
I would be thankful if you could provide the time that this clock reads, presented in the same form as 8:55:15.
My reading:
10:22:45
